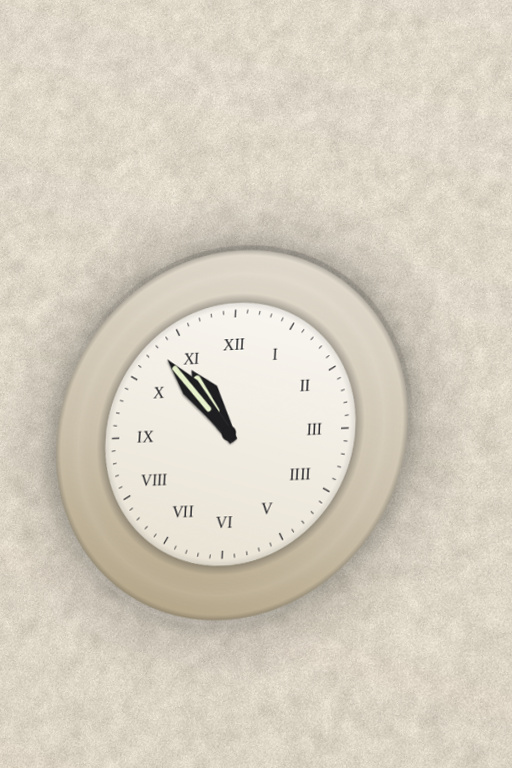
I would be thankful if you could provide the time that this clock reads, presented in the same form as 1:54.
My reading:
10:53
